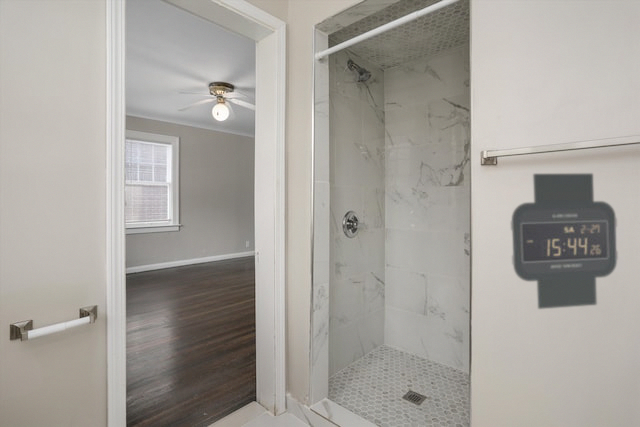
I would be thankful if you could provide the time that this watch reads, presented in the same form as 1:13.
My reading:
15:44
